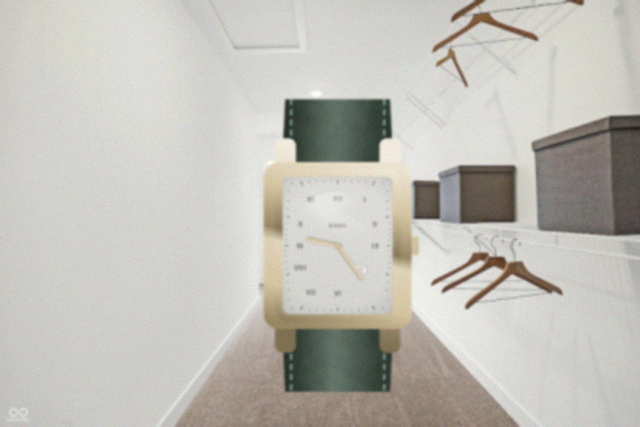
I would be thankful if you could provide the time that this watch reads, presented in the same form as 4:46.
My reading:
9:24
